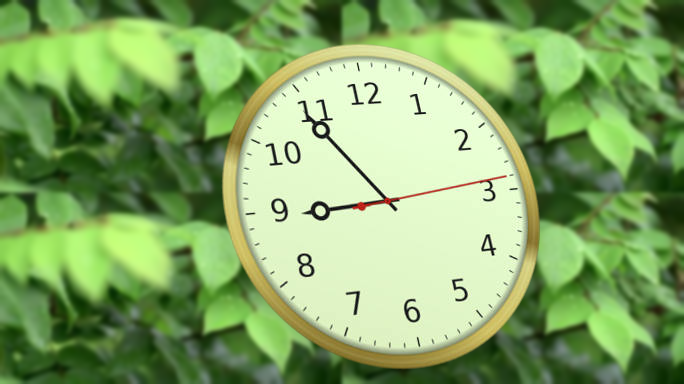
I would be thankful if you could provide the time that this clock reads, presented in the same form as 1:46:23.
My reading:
8:54:14
